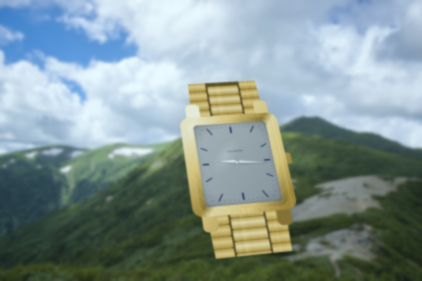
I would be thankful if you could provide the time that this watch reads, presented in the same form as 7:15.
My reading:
9:16
